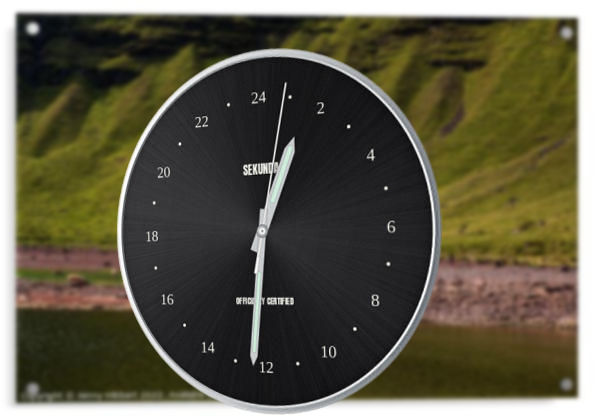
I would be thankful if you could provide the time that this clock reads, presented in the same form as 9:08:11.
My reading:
1:31:02
